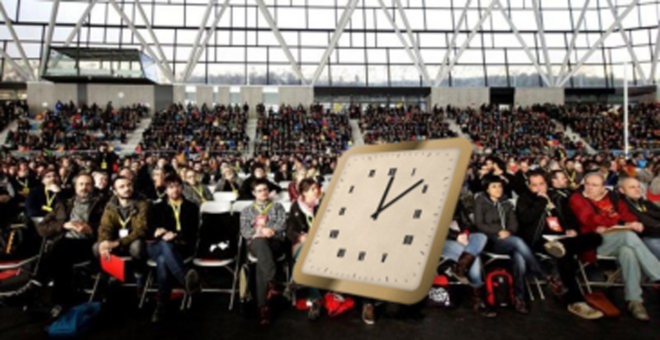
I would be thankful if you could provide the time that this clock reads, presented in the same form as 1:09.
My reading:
12:08
